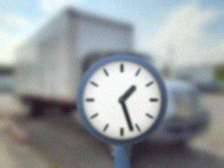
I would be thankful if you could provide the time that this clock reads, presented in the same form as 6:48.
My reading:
1:27
